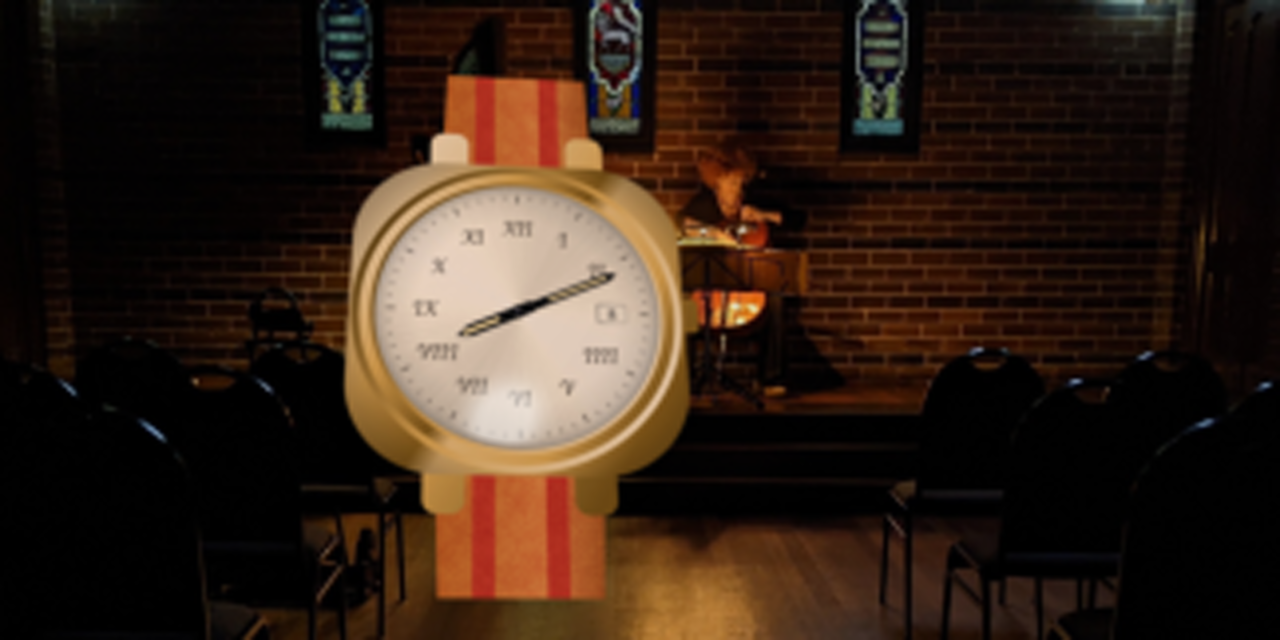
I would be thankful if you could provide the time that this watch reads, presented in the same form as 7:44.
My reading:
8:11
